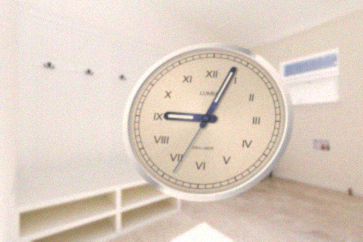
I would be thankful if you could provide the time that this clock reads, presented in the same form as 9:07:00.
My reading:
9:03:34
